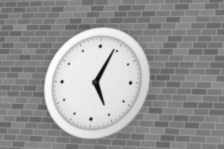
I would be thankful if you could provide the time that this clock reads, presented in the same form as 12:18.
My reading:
5:04
